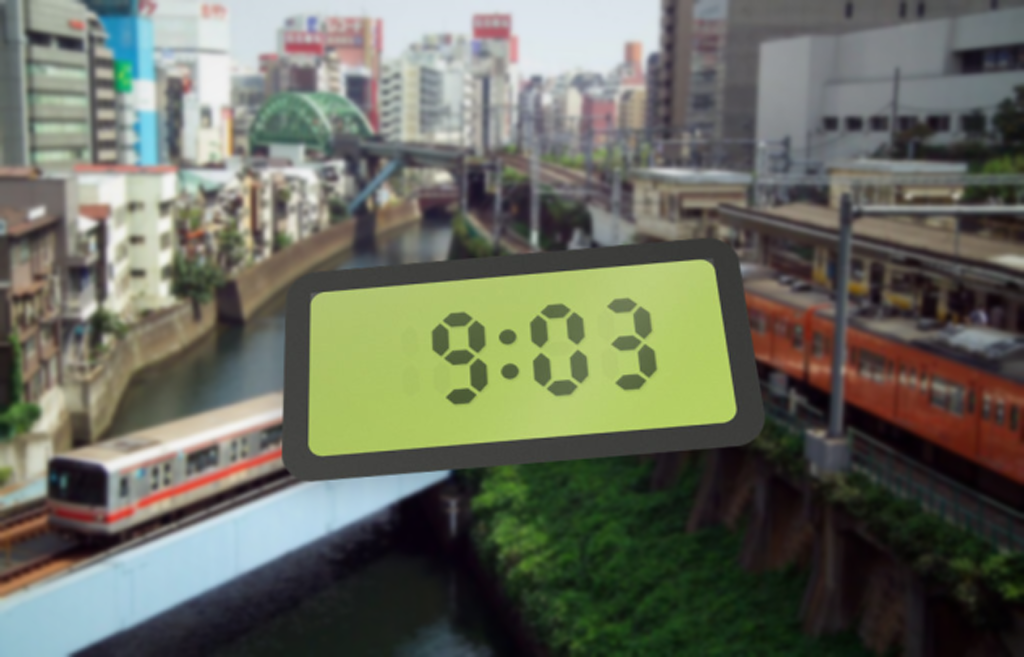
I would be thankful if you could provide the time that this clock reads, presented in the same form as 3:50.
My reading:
9:03
